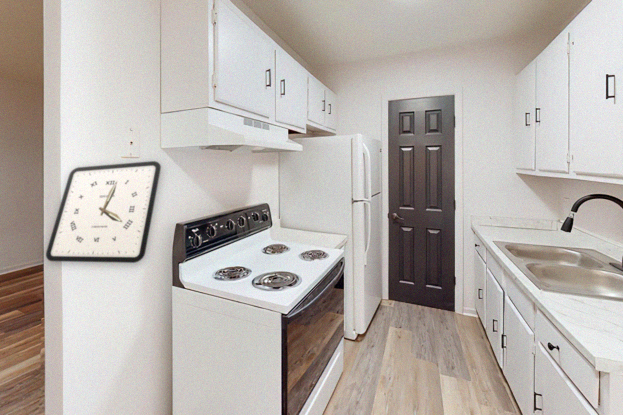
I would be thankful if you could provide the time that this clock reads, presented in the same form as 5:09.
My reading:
4:02
